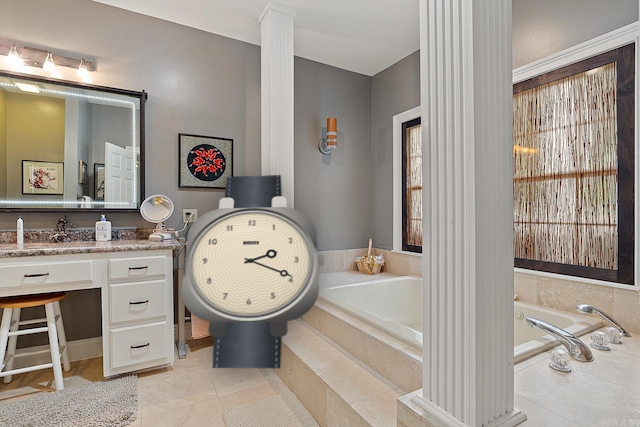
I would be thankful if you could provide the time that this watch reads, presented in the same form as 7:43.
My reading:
2:19
